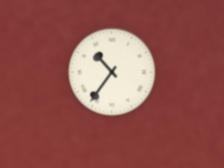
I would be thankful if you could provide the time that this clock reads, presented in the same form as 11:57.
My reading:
10:36
